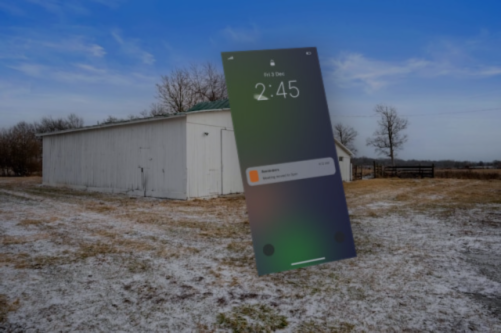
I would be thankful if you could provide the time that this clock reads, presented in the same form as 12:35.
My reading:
2:45
